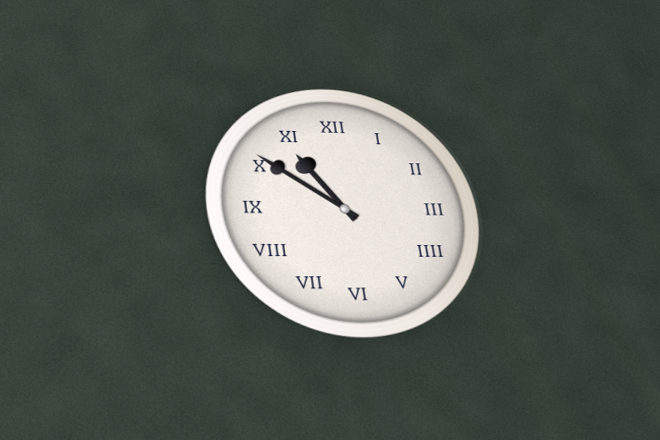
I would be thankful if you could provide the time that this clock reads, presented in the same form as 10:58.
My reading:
10:51
